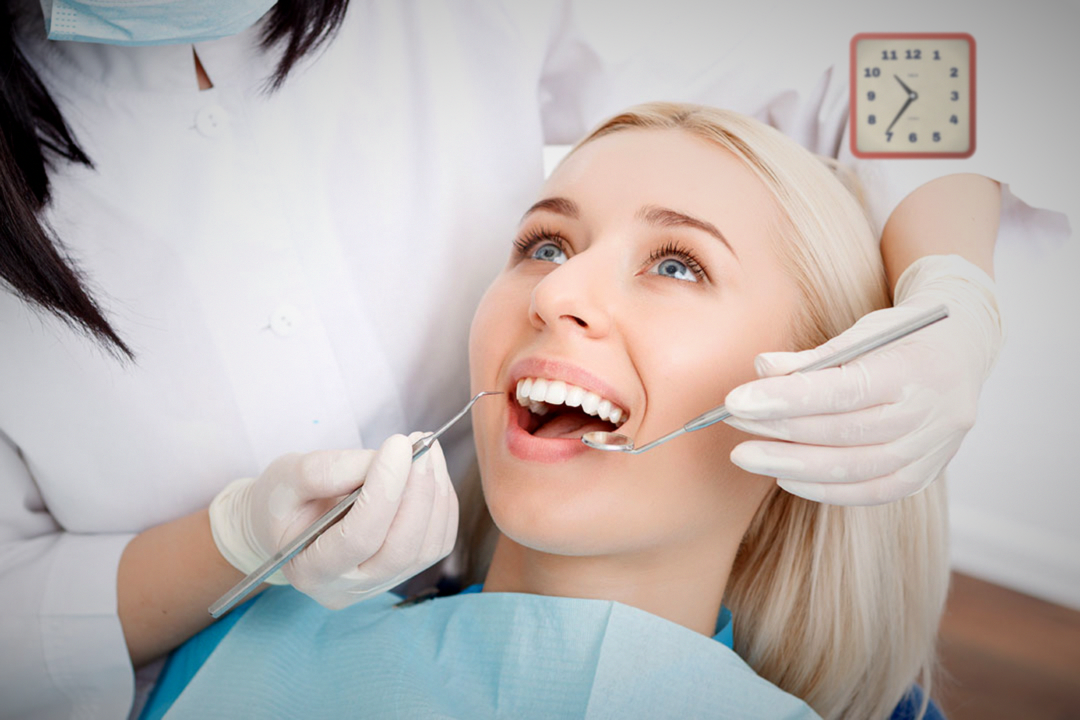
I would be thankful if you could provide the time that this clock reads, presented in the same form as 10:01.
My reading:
10:36
